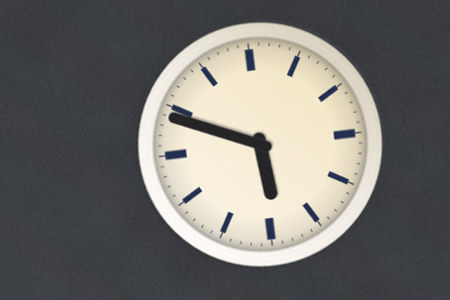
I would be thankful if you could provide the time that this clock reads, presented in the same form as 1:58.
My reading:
5:49
